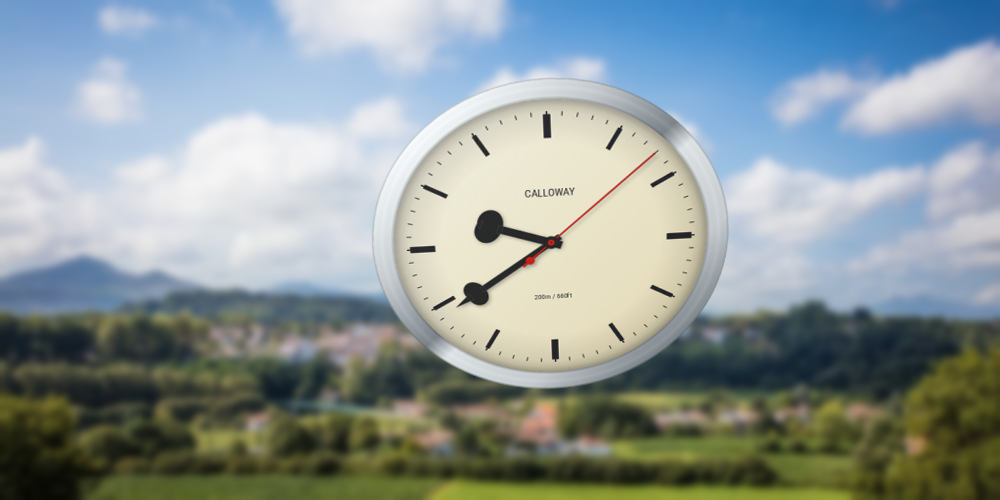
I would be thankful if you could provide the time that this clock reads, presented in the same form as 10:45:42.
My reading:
9:39:08
